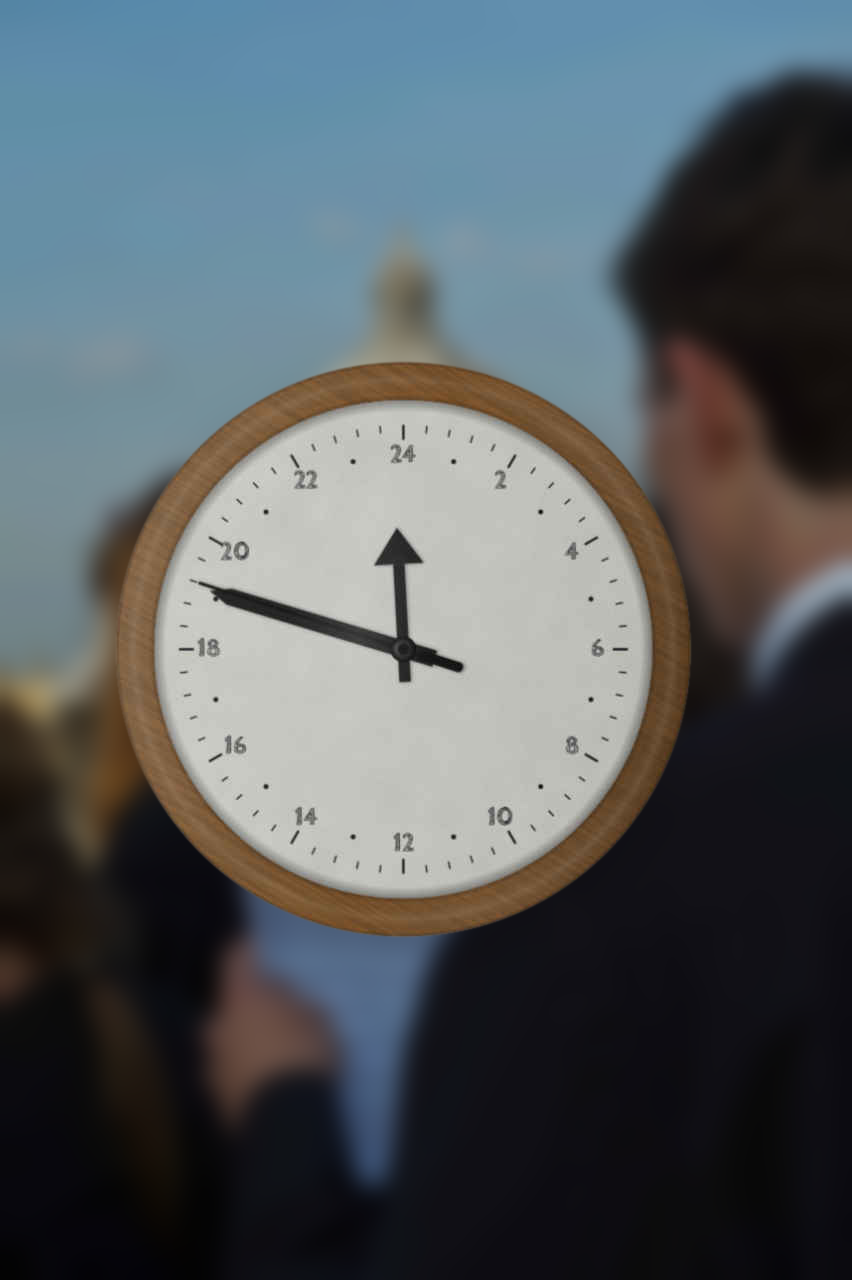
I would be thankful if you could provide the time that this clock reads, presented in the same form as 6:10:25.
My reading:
23:47:48
